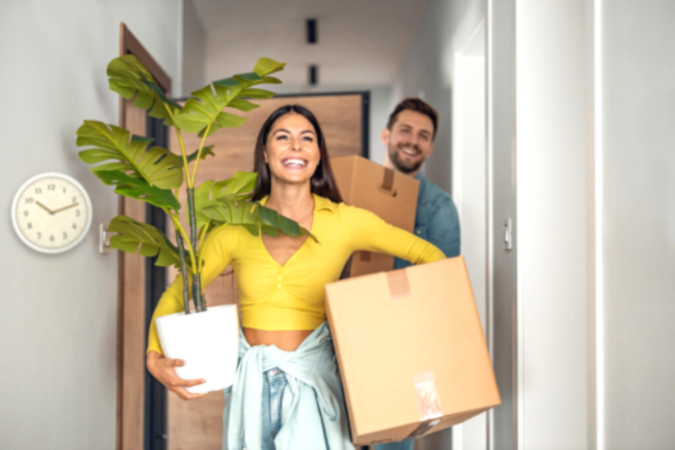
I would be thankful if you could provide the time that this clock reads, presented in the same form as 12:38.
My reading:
10:12
